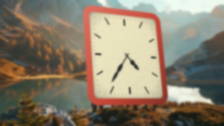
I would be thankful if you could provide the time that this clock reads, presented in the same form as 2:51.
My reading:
4:36
